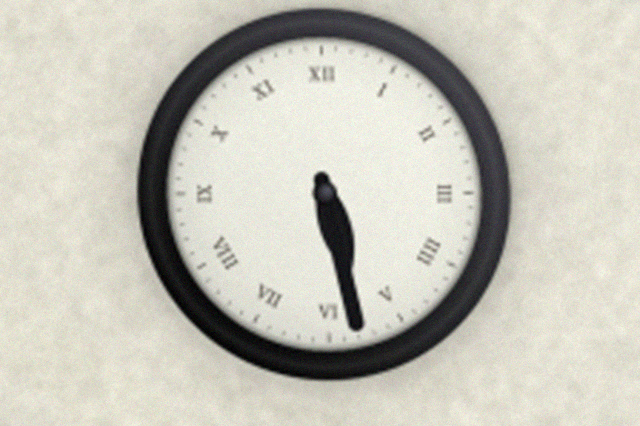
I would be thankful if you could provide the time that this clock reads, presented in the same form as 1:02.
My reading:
5:28
